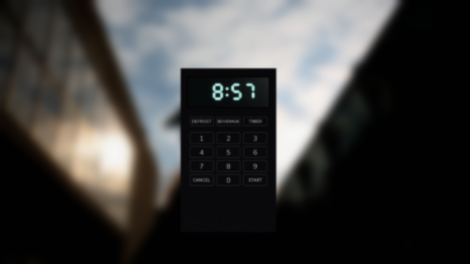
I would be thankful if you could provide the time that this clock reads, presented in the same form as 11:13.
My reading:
8:57
